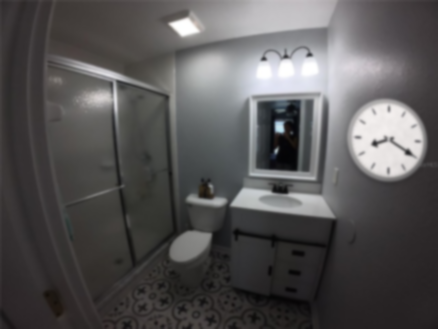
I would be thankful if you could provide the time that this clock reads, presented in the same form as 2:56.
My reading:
8:20
